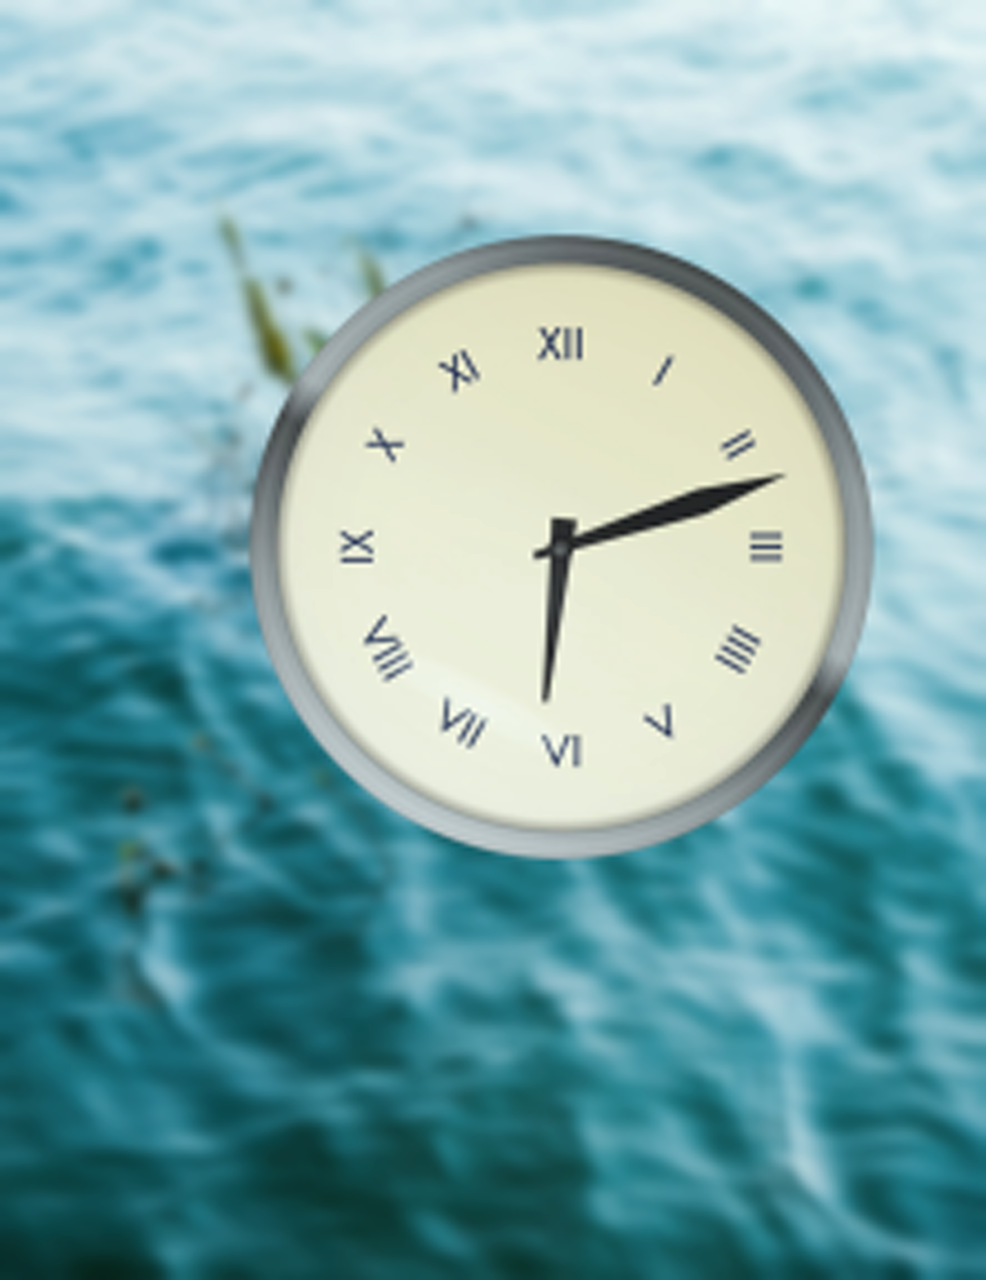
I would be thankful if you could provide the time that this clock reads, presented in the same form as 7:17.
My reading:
6:12
